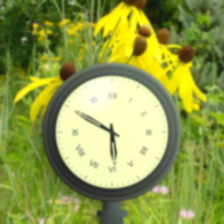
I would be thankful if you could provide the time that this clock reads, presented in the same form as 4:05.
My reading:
5:50
